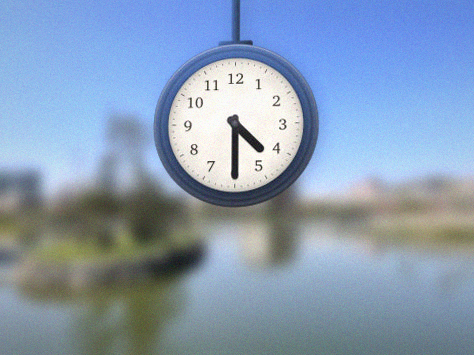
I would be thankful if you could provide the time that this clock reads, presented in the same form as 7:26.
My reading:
4:30
